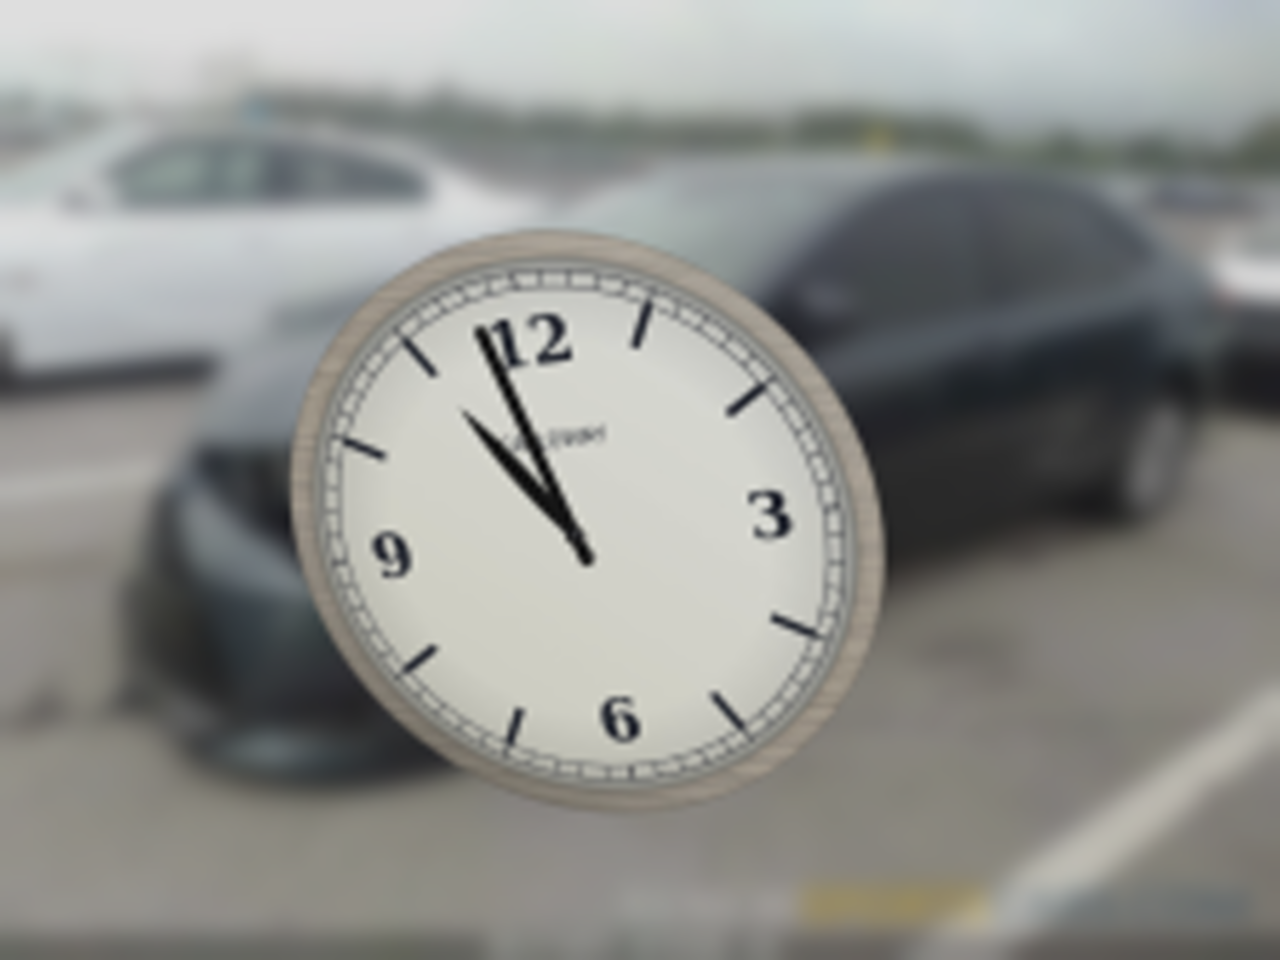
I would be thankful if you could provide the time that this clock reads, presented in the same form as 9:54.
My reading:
10:58
